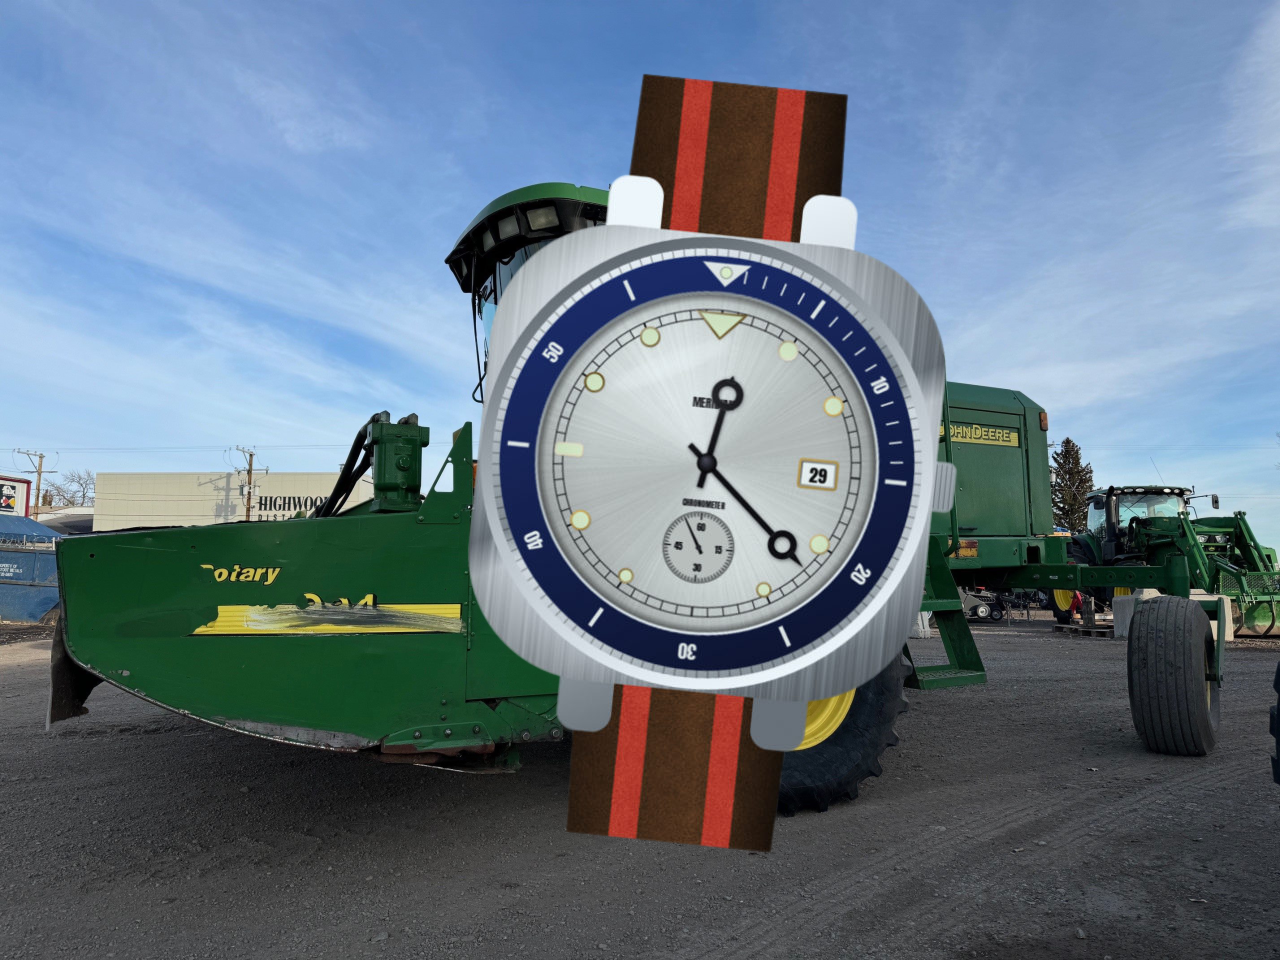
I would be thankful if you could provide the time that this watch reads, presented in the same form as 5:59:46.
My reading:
12:21:55
